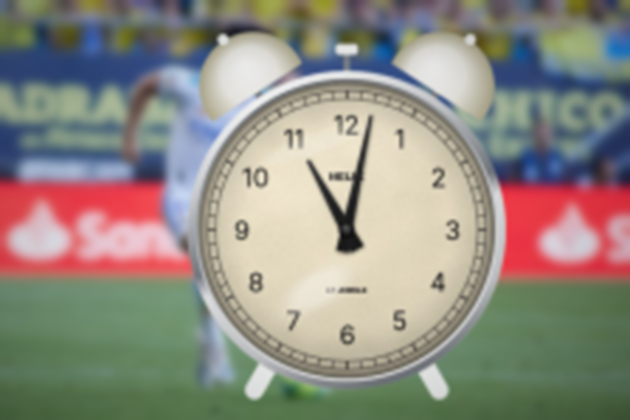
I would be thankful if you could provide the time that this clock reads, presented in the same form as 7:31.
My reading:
11:02
